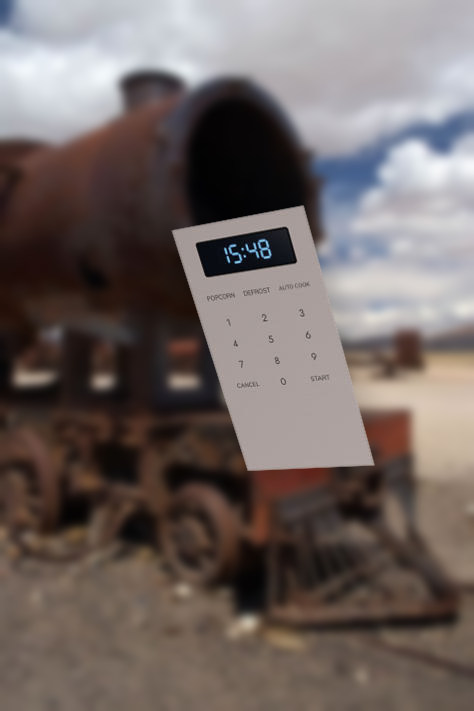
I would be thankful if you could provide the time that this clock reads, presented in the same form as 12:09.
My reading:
15:48
